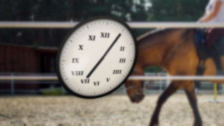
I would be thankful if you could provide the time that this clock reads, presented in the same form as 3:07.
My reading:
7:05
